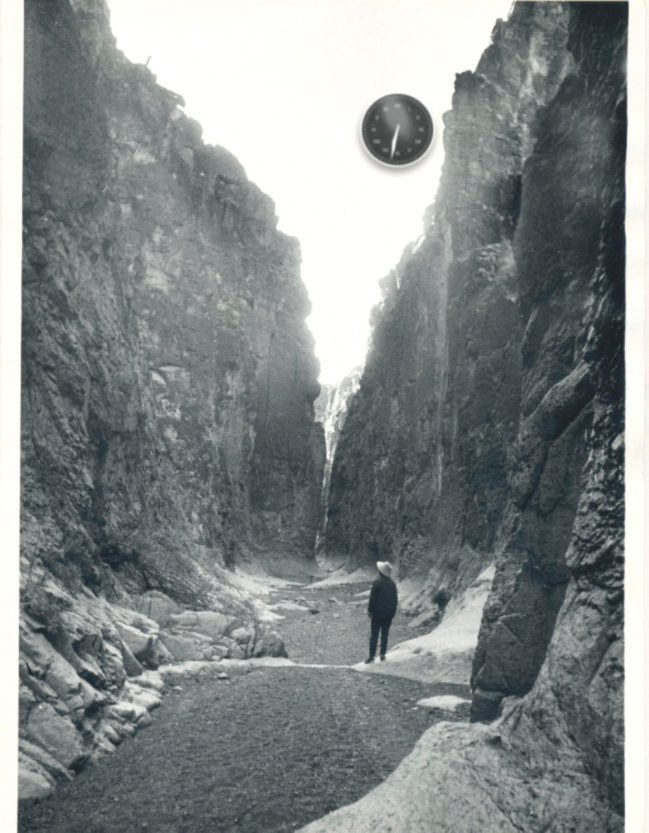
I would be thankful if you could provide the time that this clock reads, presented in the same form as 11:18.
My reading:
6:32
